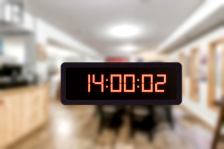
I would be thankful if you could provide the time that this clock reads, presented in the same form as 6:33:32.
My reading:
14:00:02
